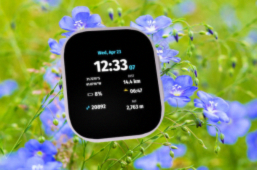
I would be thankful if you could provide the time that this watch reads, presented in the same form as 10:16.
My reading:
12:33
